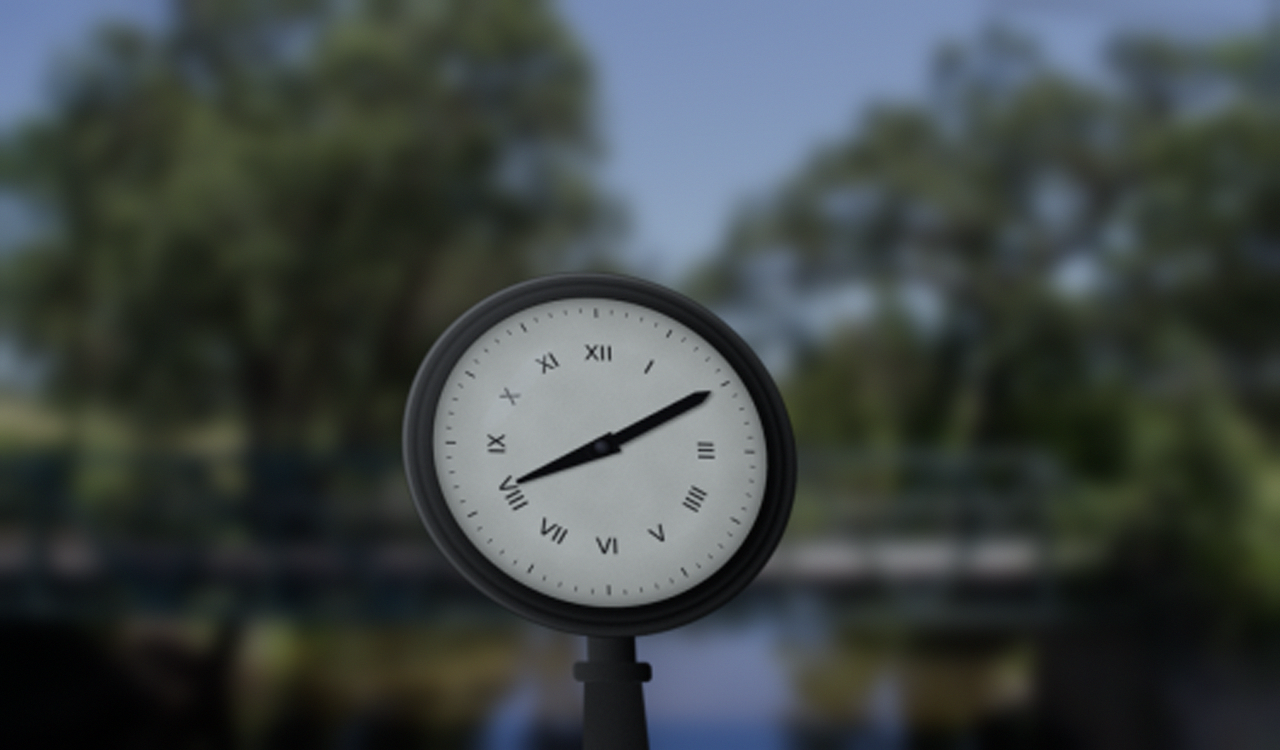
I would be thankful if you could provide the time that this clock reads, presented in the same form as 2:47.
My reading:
8:10
